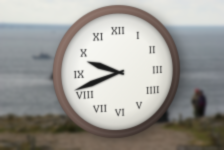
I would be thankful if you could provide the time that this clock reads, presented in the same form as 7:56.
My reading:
9:42
